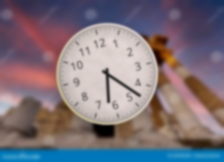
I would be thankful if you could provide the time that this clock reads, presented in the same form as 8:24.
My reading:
6:23
